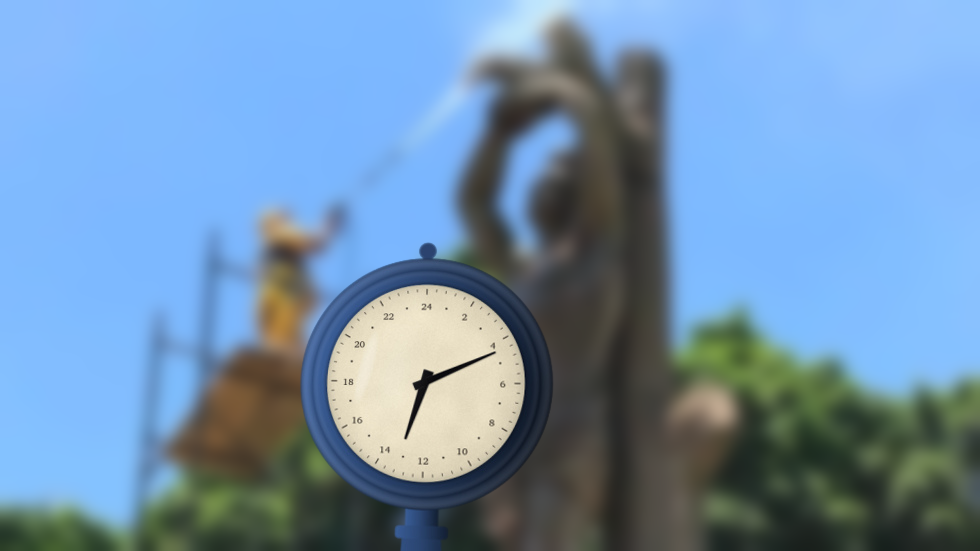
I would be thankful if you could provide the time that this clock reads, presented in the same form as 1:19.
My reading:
13:11
